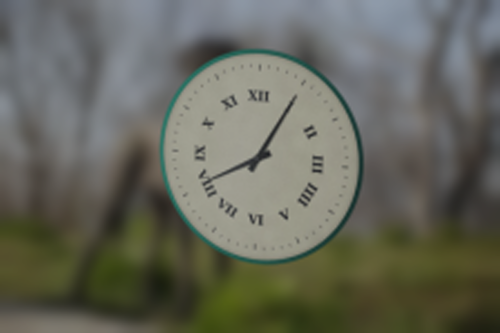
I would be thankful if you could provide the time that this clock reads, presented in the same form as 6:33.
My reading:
8:05
